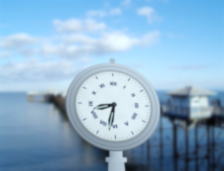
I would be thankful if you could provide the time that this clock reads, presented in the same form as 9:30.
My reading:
8:32
